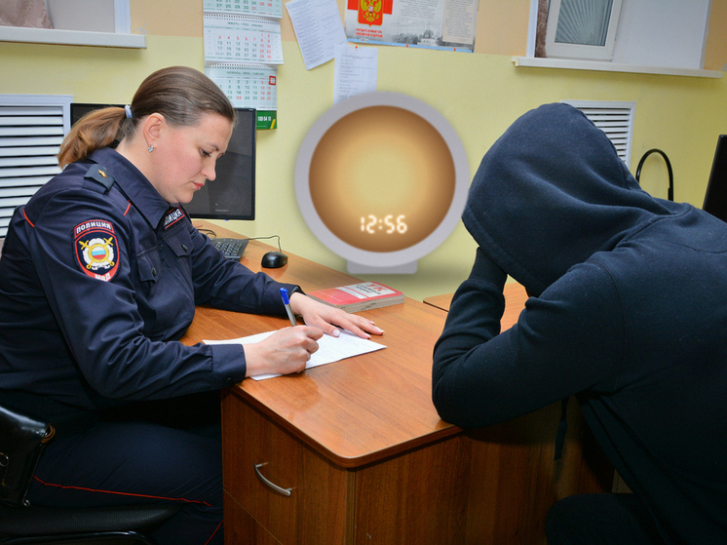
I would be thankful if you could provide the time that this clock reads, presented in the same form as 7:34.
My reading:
12:56
